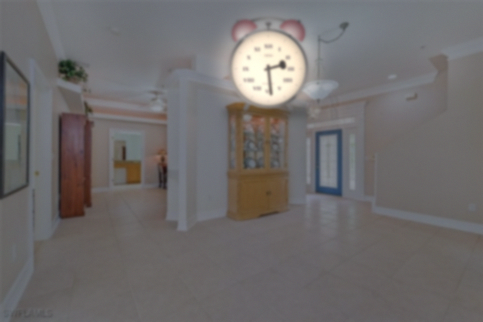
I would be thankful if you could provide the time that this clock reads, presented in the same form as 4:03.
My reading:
2:29
